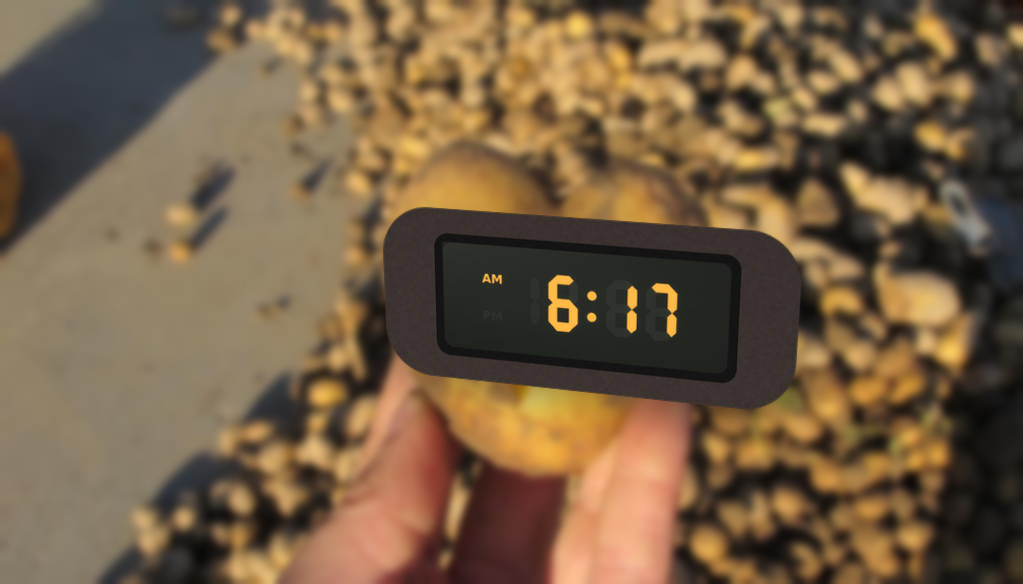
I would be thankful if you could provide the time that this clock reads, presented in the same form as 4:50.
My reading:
6:17
